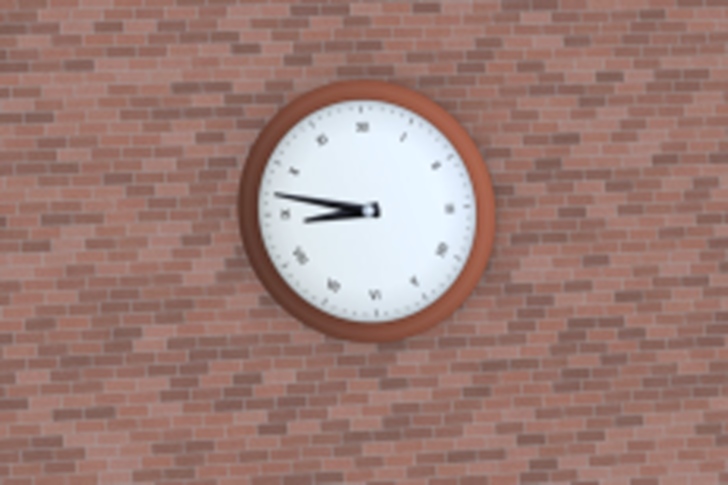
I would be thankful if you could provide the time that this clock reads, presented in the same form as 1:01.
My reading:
8:47
